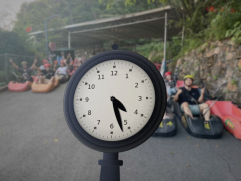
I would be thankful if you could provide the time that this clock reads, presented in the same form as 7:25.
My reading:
4:27
